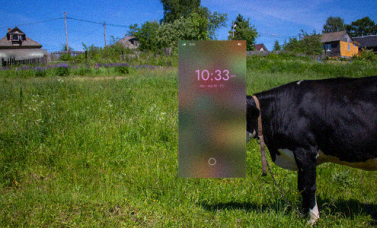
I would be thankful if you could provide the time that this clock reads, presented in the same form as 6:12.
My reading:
10:33
